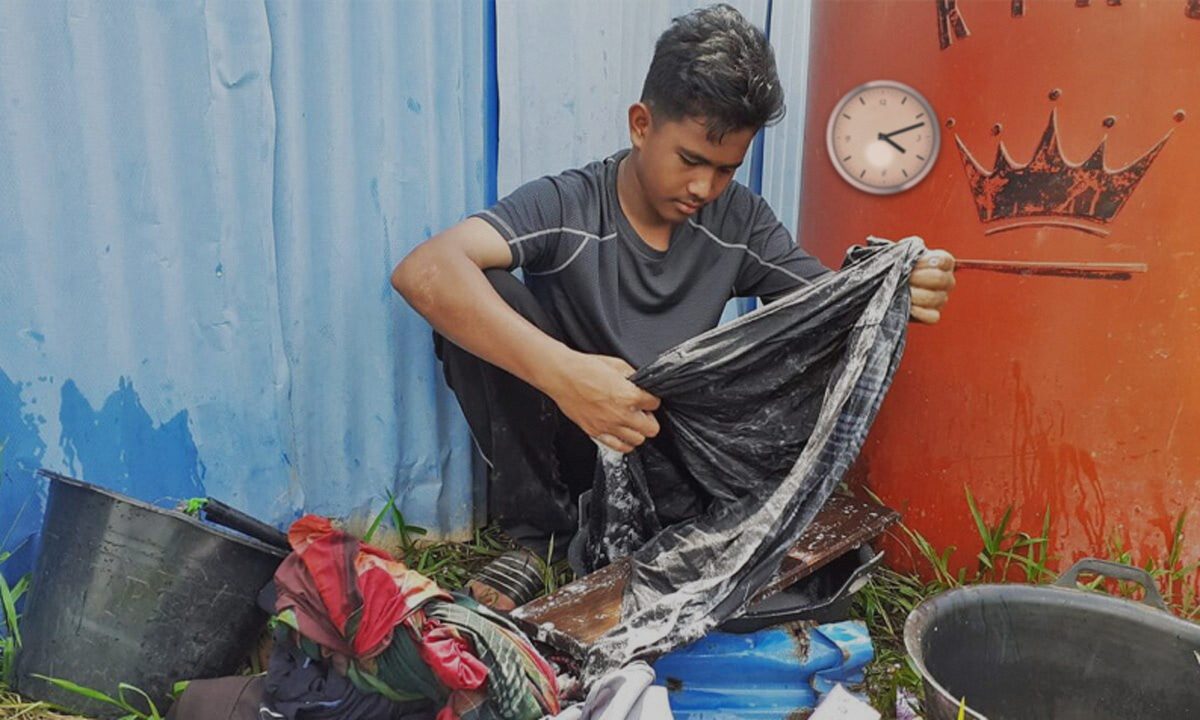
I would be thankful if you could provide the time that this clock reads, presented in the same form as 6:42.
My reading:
4:12
